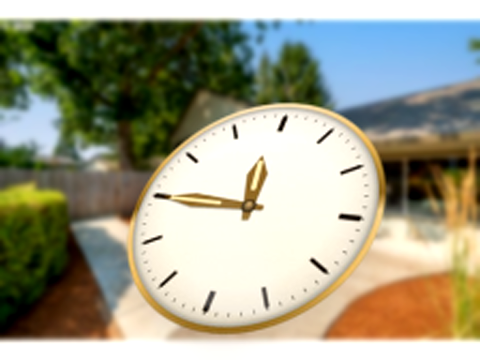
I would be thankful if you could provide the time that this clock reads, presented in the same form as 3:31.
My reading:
11:45
